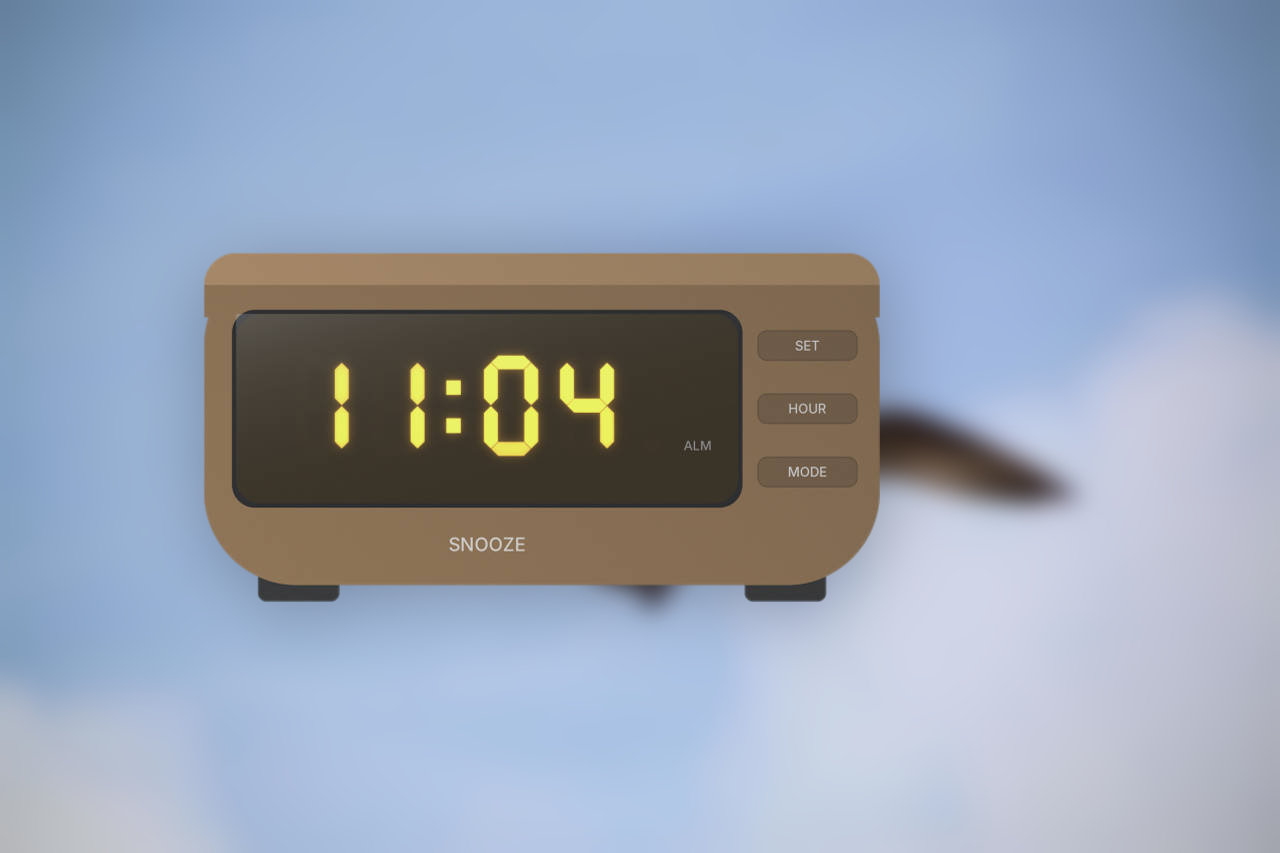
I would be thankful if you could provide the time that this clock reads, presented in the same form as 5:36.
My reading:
11:04
